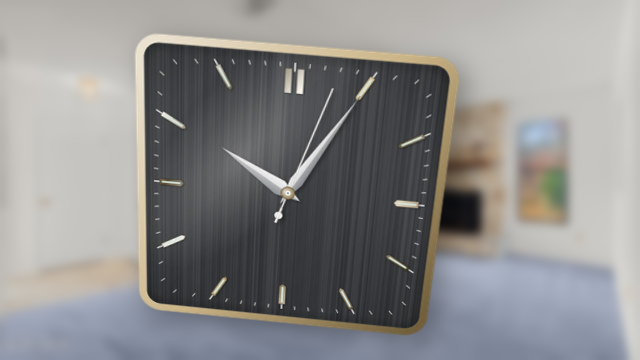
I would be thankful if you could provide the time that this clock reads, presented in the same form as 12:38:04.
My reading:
10:05:03
